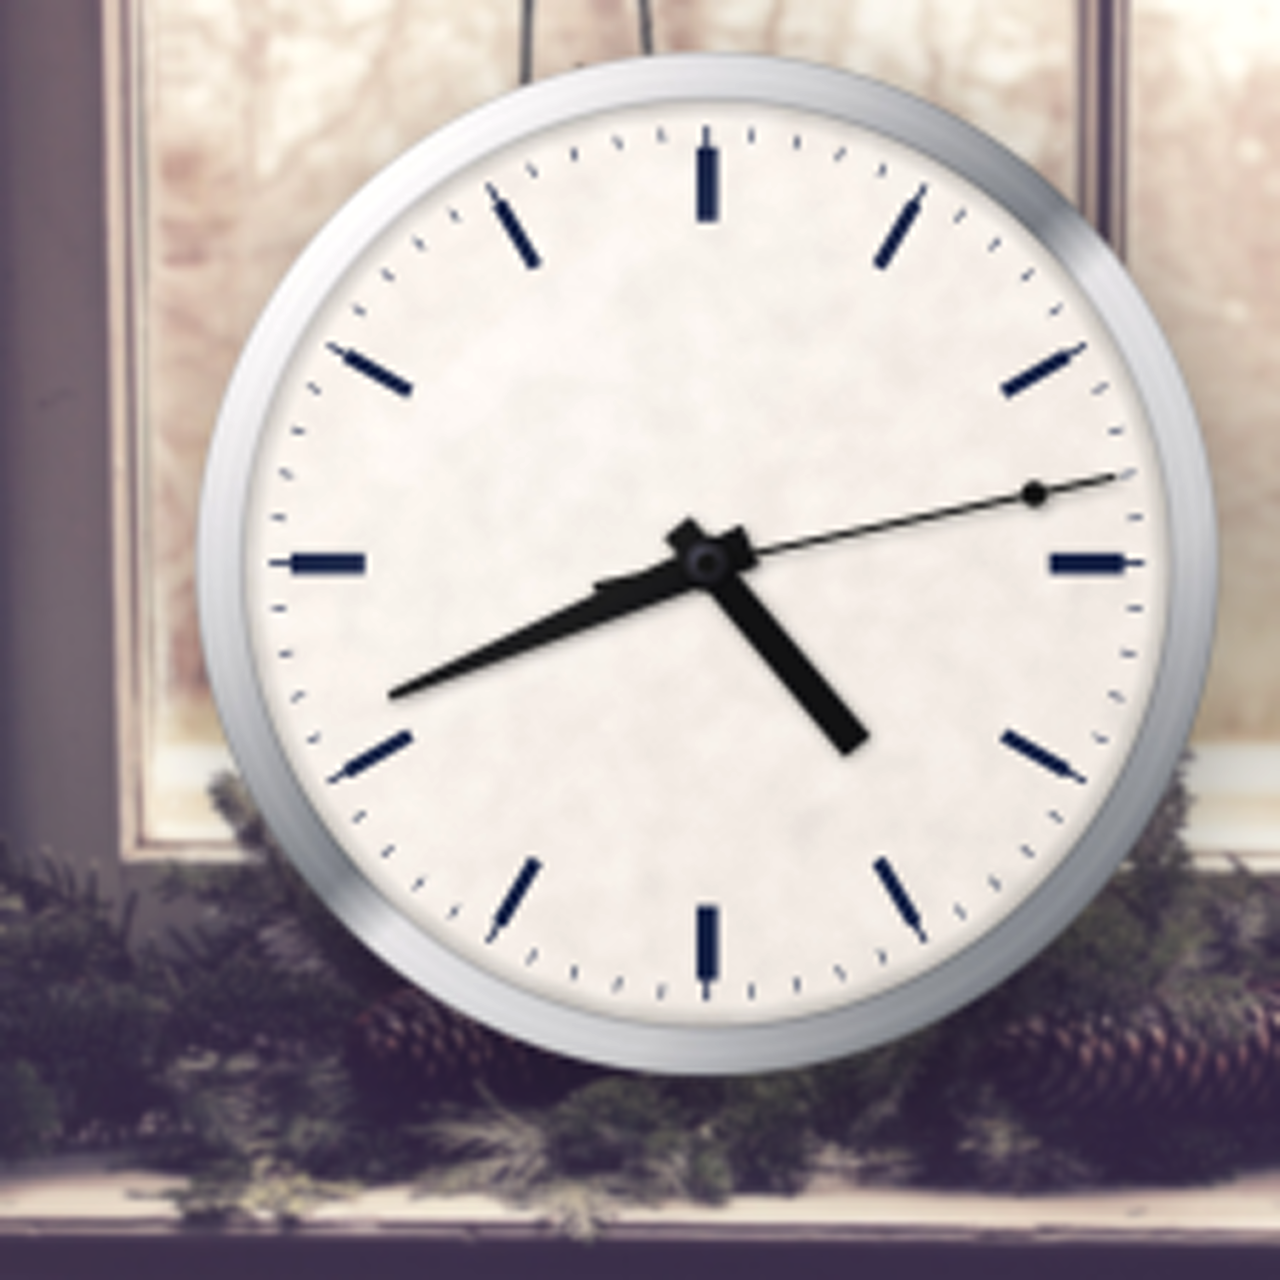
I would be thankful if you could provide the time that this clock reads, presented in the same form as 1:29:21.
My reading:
4:41:13
